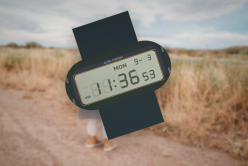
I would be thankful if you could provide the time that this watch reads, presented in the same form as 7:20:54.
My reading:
11:36:53
